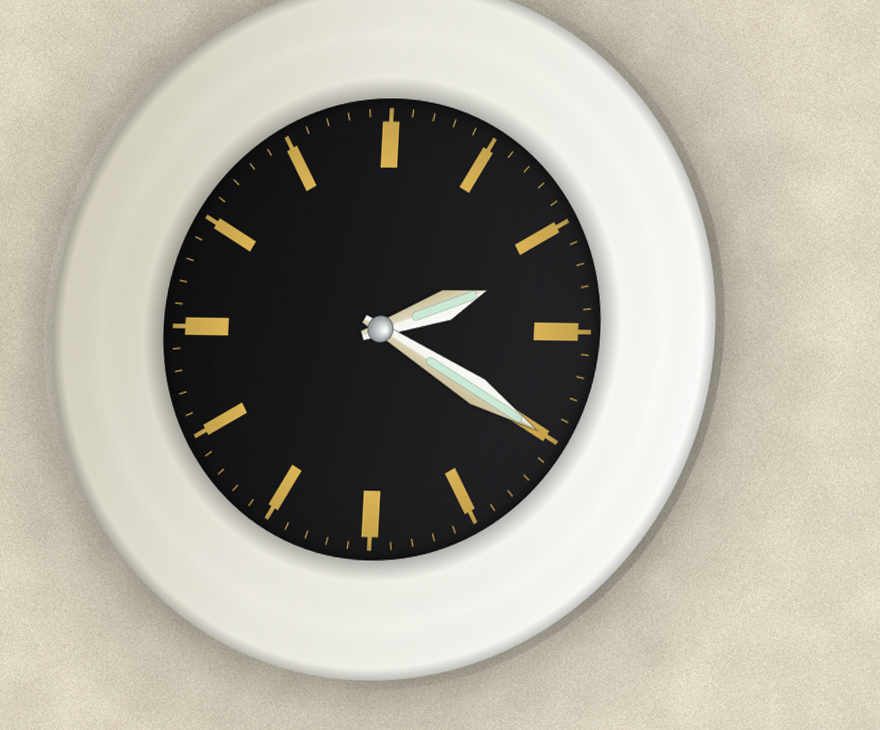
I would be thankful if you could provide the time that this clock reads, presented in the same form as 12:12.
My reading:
2:20
